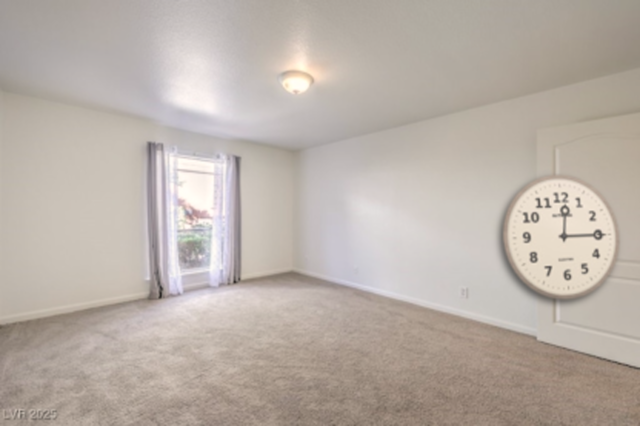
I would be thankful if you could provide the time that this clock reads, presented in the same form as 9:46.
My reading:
12:15
